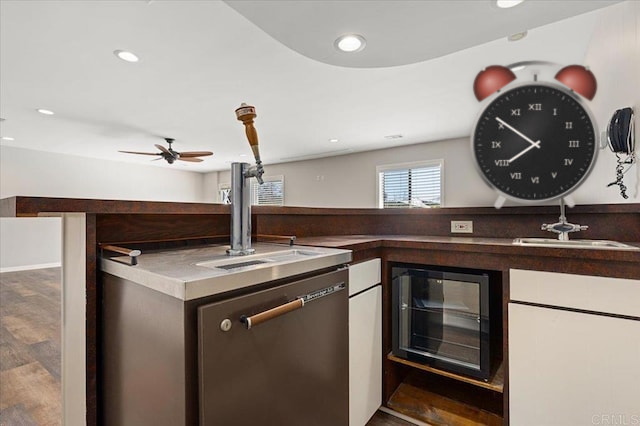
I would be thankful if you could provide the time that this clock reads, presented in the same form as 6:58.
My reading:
7:51
